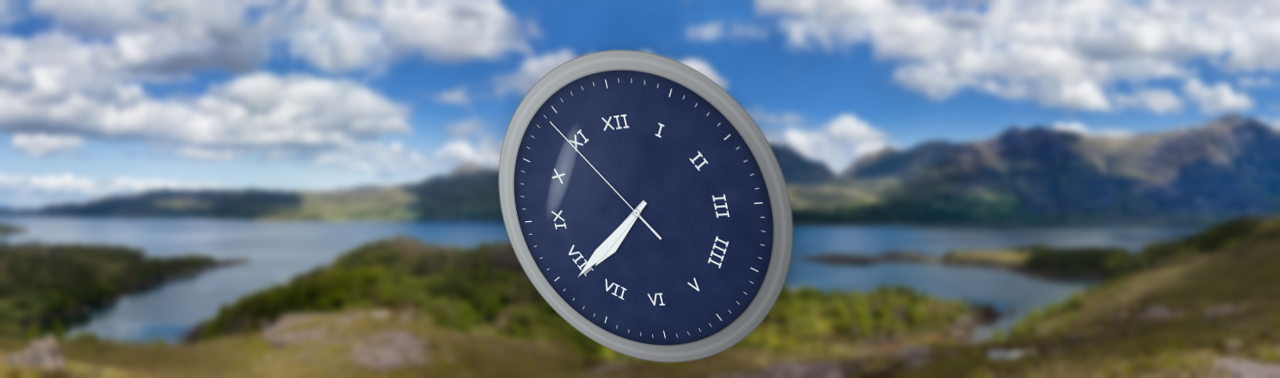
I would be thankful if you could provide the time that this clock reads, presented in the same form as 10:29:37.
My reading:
7:38:54
